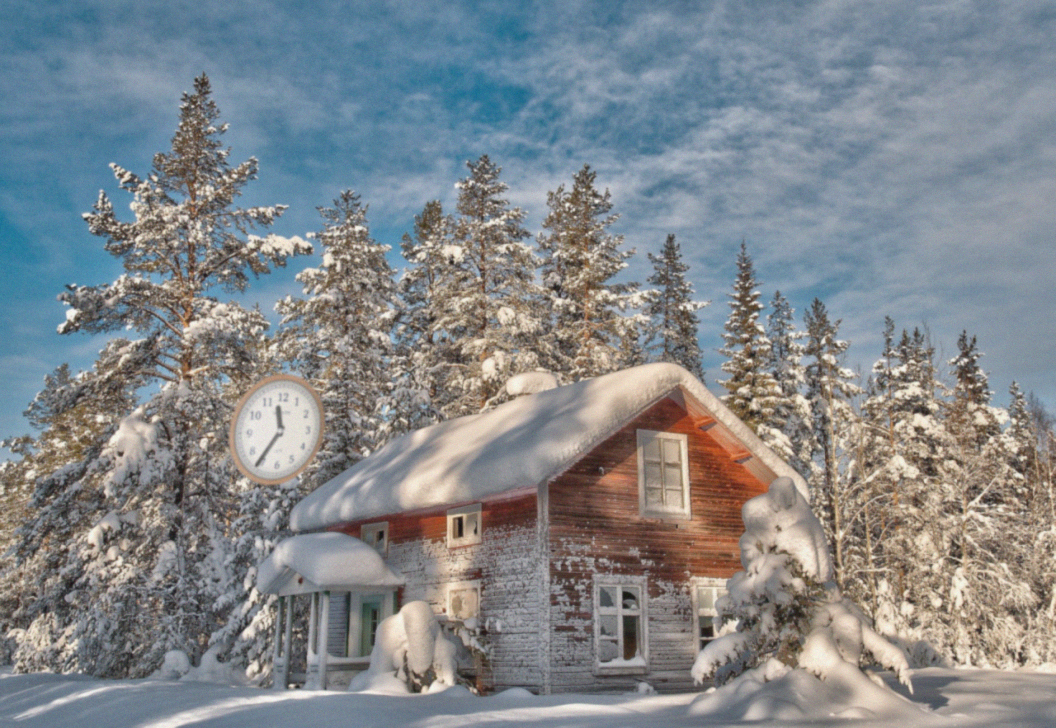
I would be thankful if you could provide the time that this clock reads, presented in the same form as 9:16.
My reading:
11:36
